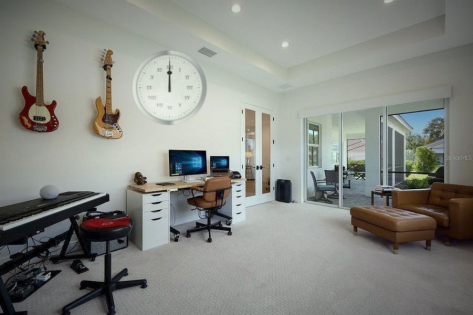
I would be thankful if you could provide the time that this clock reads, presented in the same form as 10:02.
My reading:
12:00
